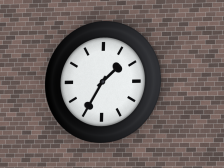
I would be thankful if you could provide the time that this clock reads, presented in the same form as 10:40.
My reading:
1:35
